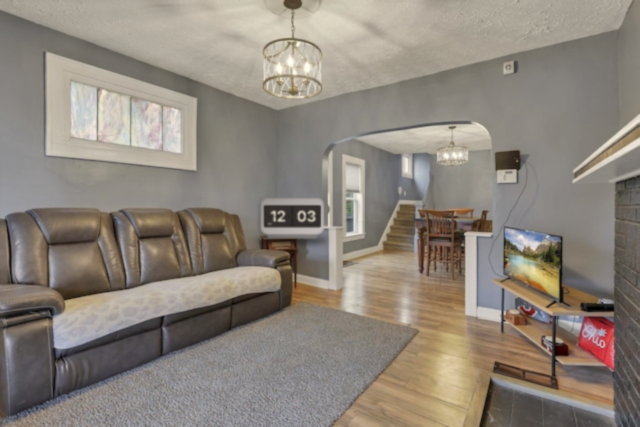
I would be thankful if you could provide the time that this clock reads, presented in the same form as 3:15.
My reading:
12:03
